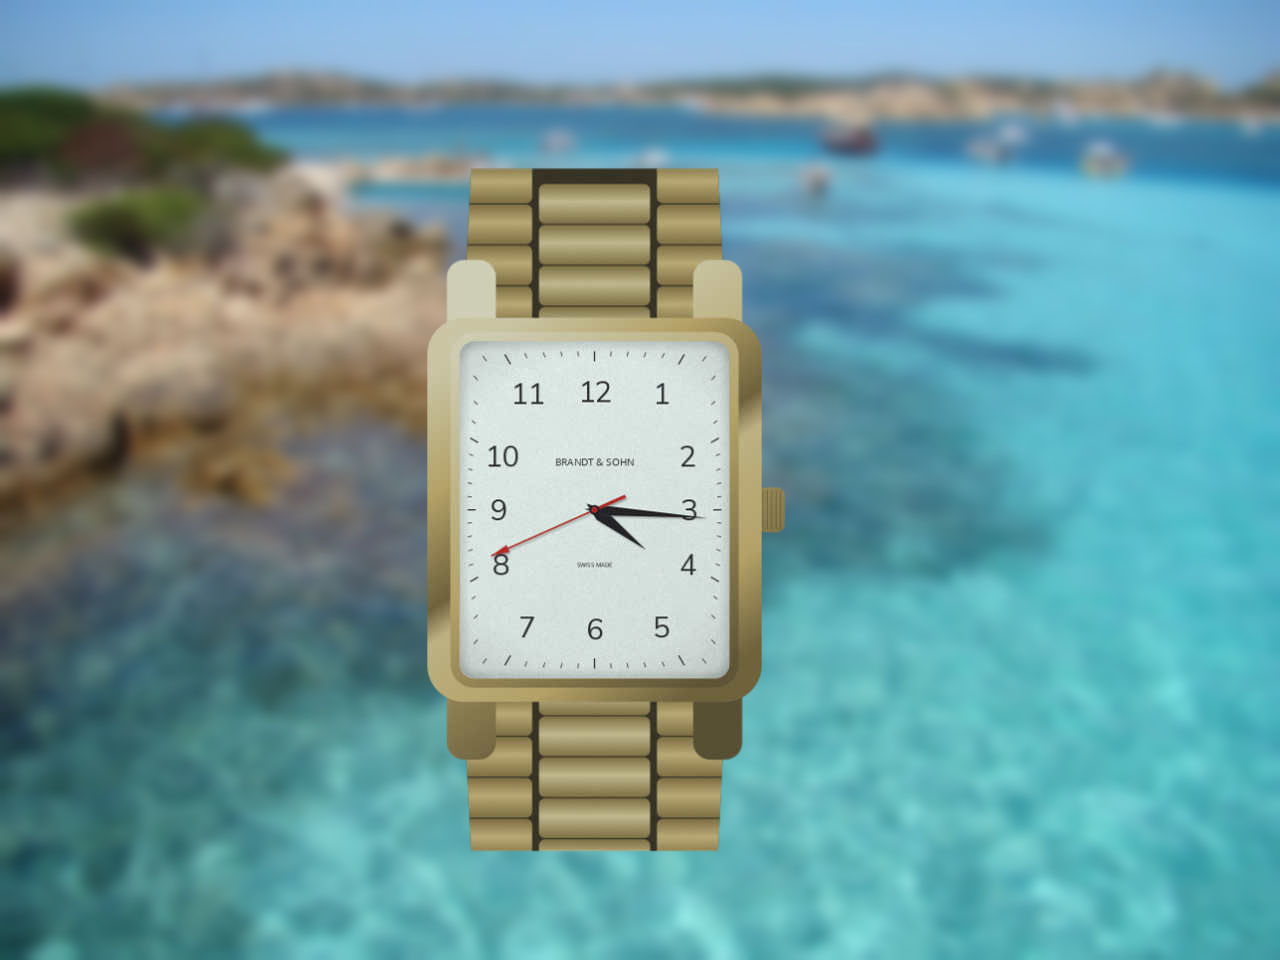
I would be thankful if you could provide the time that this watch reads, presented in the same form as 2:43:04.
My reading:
4:15:41
